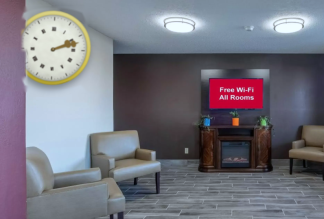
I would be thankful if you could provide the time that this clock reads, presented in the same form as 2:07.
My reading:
2:12
